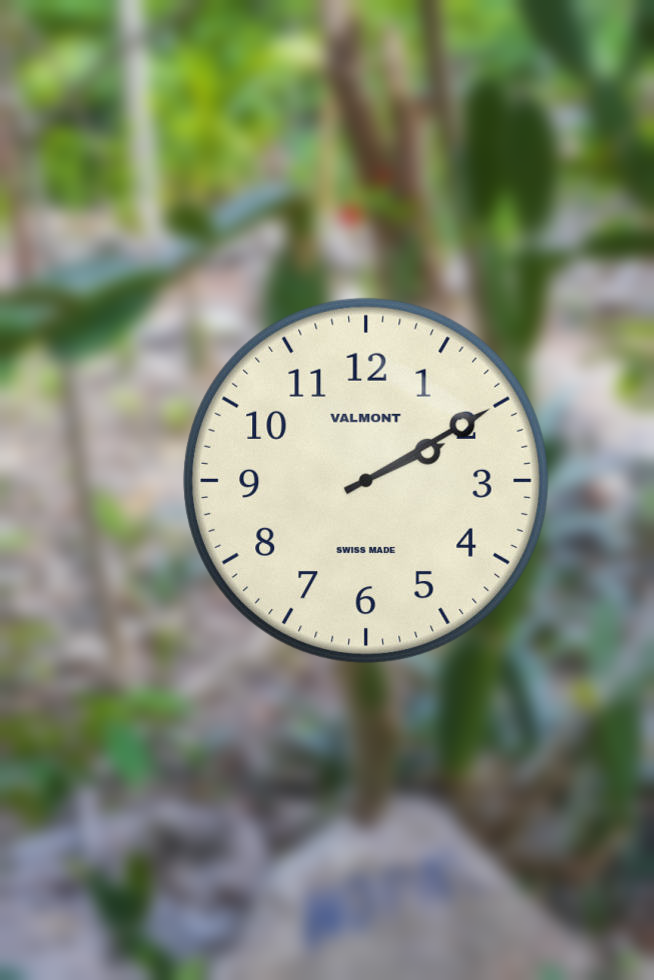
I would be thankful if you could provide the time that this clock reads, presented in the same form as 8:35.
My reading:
2:10
